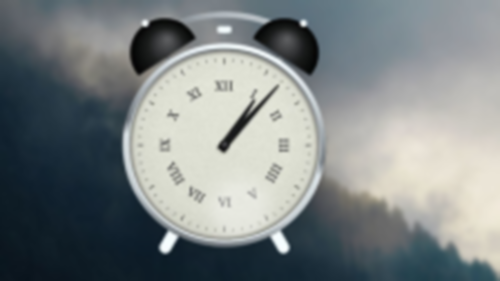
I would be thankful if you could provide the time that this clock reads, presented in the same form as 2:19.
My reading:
1:07
